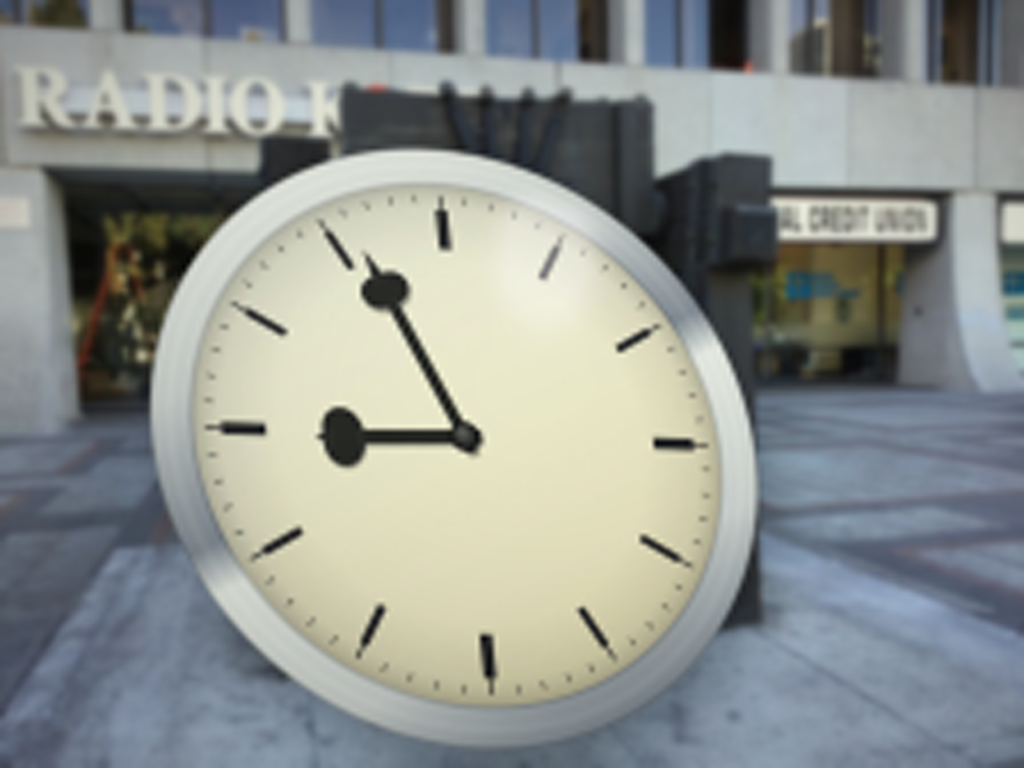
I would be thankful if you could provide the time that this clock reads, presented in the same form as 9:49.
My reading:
8:56
